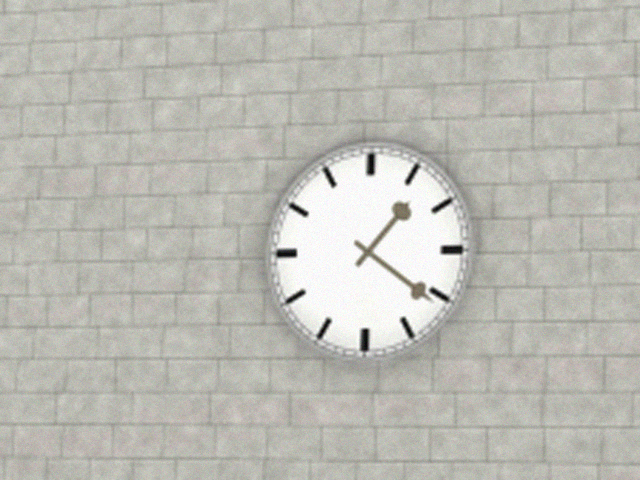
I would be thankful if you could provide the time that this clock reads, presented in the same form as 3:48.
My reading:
1:21
